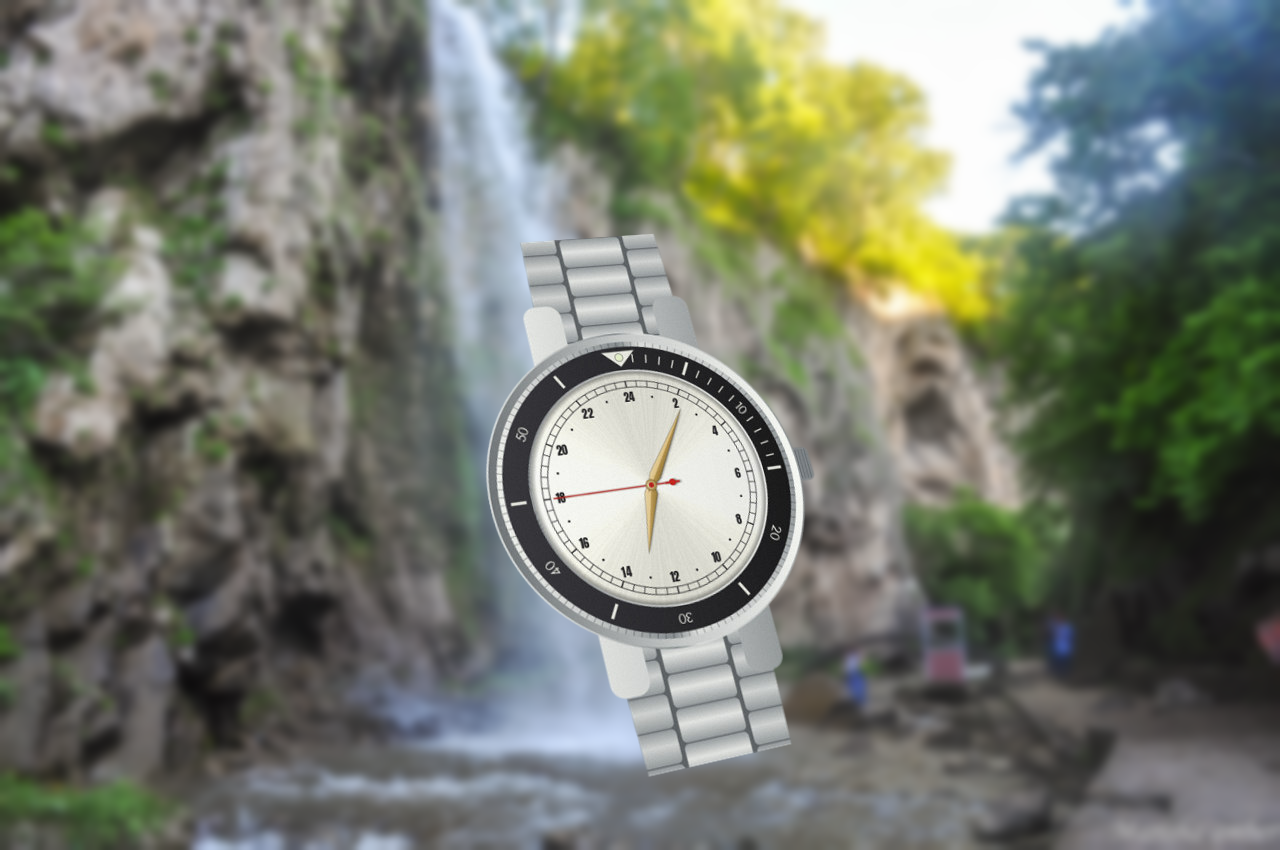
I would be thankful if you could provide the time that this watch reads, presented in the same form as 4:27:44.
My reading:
13:05:45
